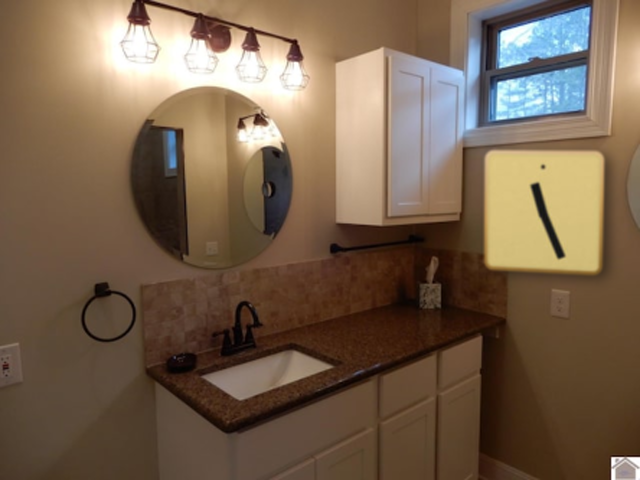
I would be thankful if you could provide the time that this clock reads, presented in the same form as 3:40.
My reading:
11:26
